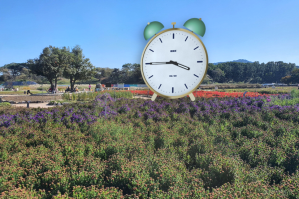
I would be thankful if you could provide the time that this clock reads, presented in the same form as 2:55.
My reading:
3:45
